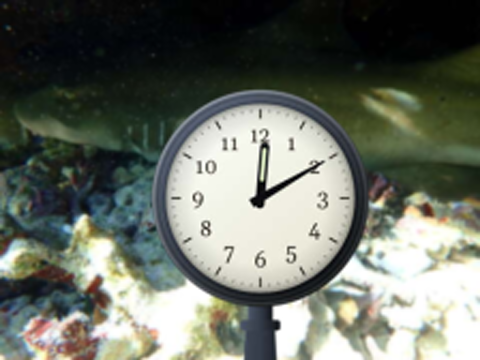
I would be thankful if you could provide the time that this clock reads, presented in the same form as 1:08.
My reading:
12:10
